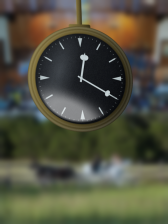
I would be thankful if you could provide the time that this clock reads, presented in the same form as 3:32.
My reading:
12:20
